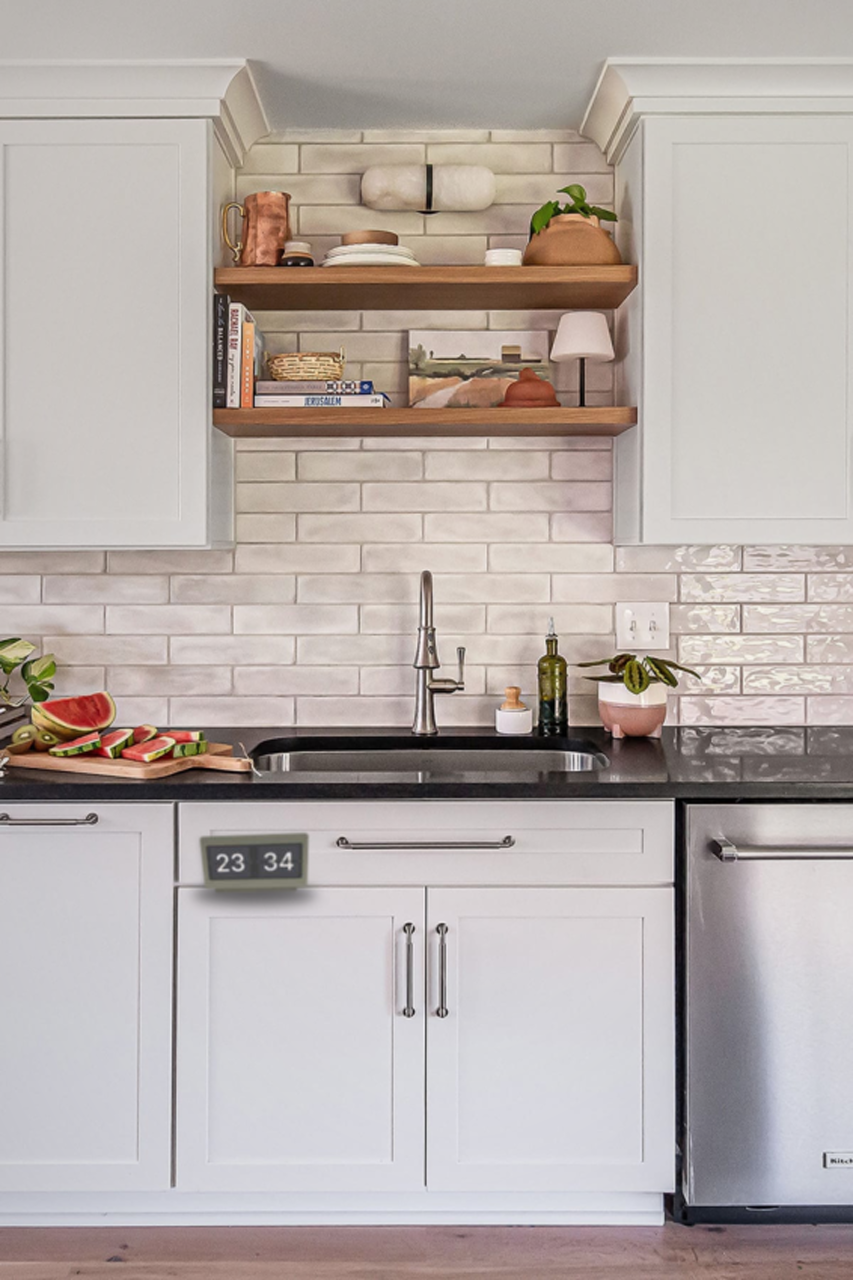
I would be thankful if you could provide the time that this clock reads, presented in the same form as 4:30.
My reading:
23:34
